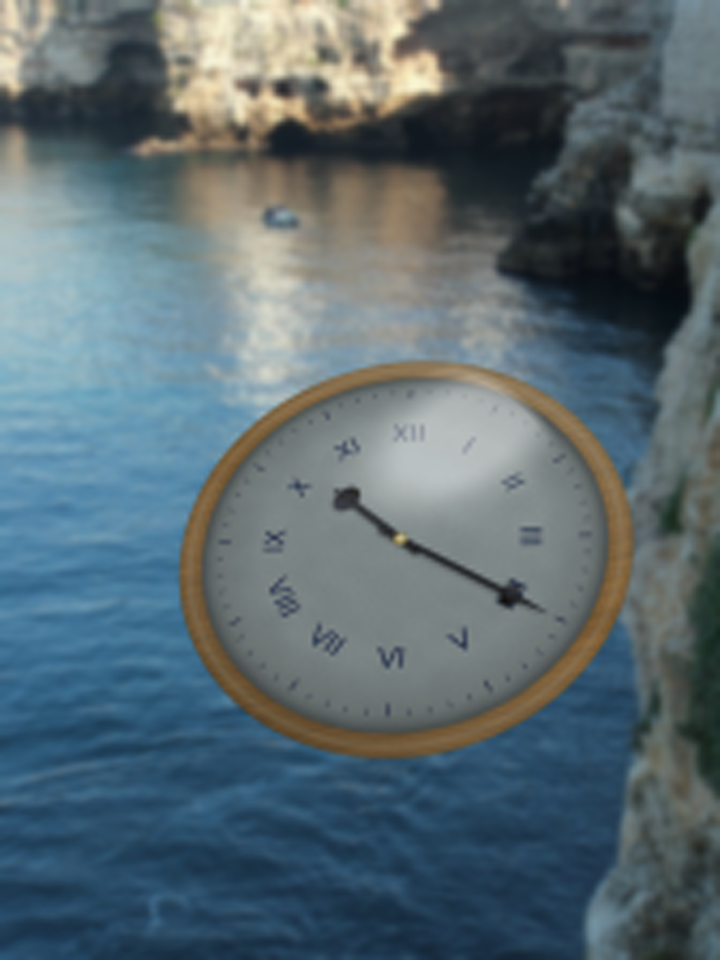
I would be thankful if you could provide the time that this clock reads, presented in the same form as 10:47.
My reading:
10:20
